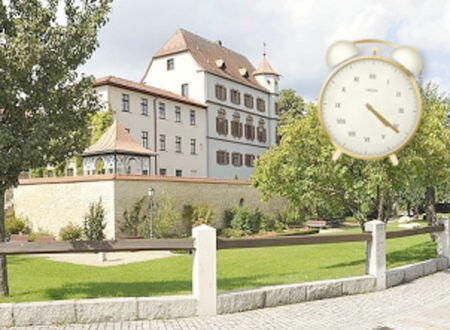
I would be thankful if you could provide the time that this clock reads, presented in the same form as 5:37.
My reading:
4:21
